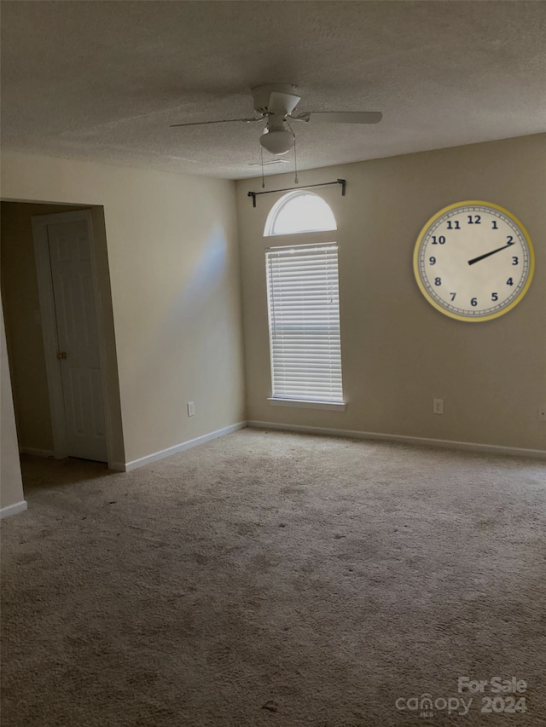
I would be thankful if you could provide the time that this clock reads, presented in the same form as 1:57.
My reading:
2:11
